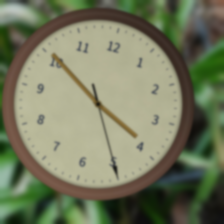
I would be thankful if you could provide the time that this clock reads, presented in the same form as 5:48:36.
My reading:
3:50:25
